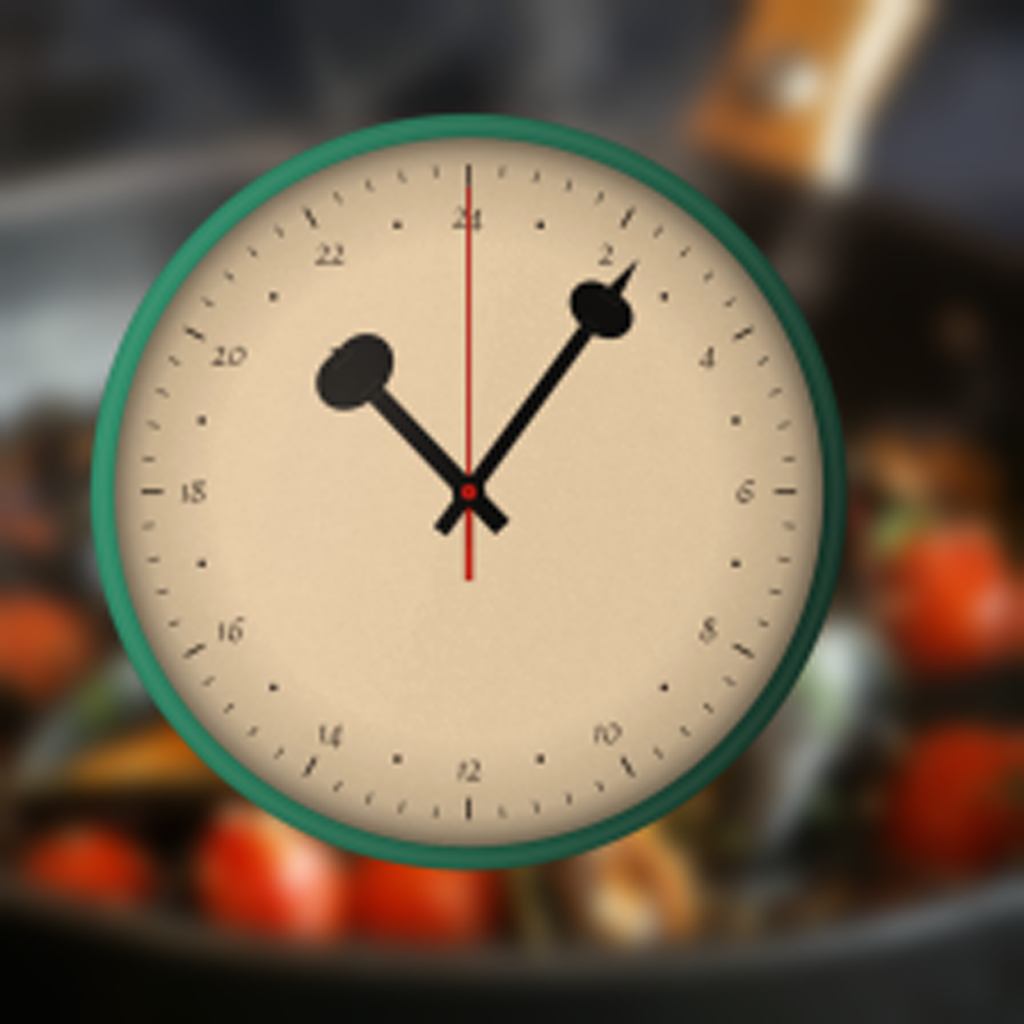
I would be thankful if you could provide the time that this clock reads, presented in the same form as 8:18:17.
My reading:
21:06:00
